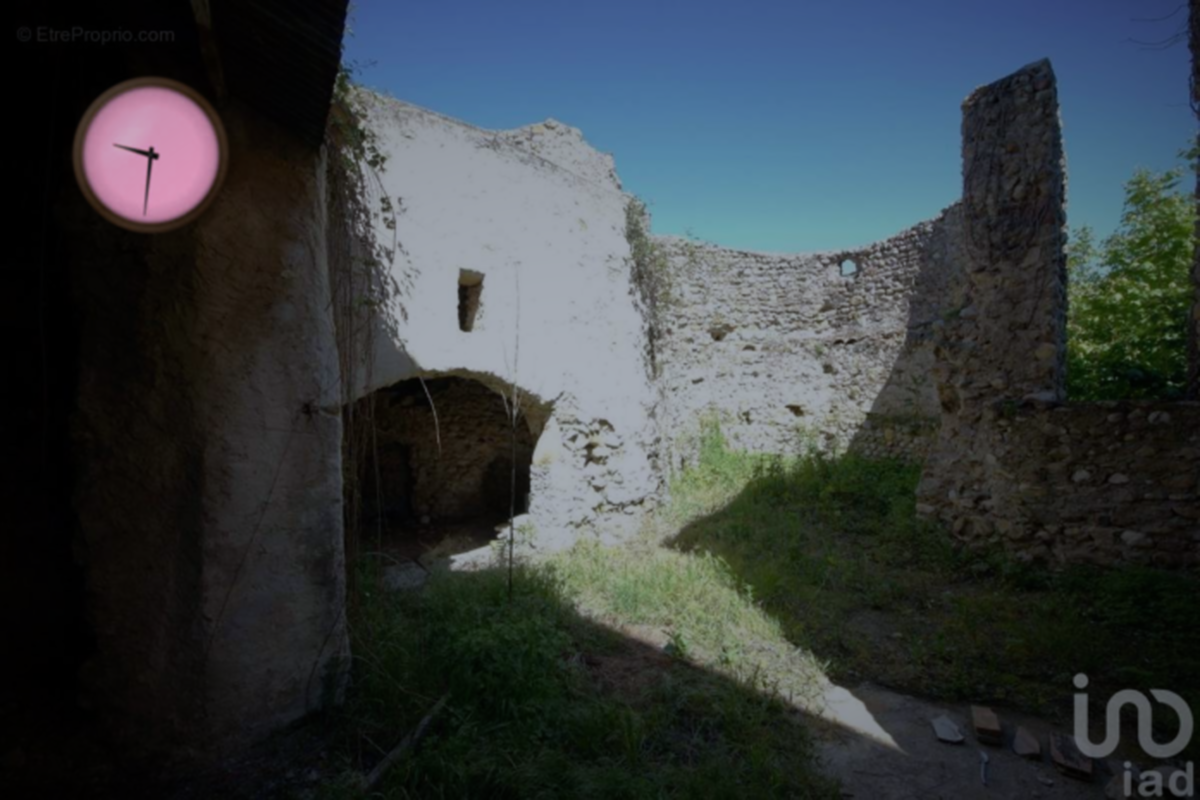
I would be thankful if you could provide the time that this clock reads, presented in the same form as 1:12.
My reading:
9:31
